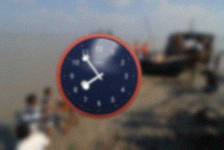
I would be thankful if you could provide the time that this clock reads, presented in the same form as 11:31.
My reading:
7:54
